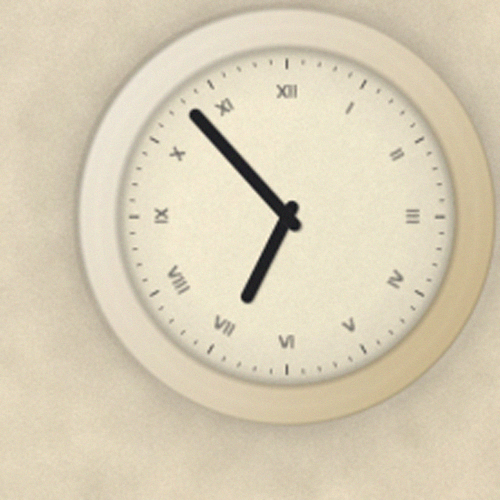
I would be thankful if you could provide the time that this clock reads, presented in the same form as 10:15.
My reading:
6:53
